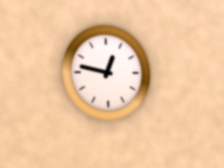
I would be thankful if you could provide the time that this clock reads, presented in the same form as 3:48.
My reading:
12:47
